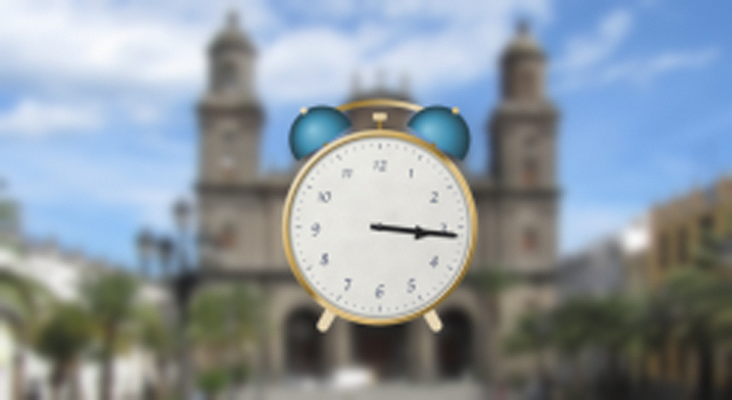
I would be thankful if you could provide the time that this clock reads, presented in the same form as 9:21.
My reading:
3:16
